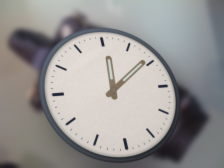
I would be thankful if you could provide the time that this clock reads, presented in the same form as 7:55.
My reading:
12:09
